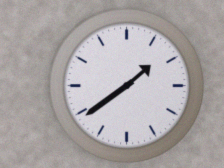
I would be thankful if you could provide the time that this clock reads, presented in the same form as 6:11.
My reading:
1:39
